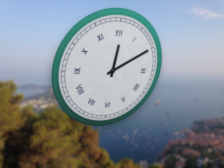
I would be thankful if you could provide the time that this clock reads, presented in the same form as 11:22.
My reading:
12:10
